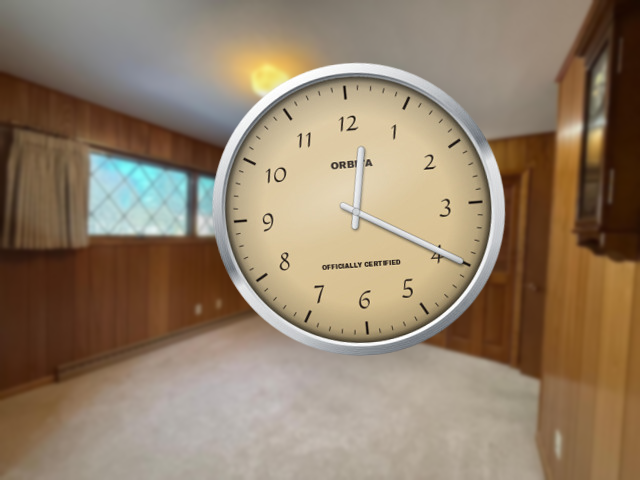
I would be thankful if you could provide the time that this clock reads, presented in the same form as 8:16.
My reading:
12:20
